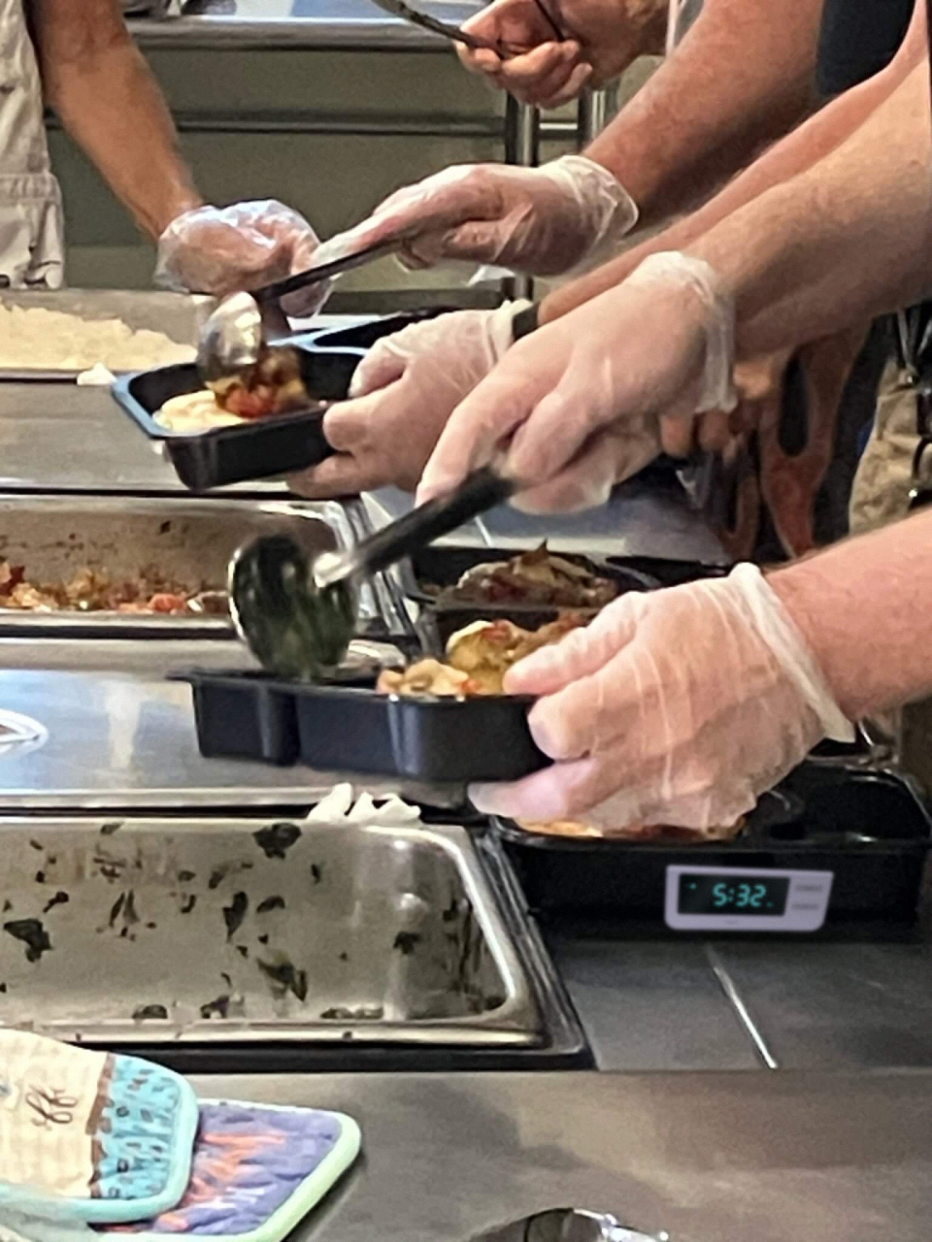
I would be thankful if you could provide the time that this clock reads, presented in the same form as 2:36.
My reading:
5:32
